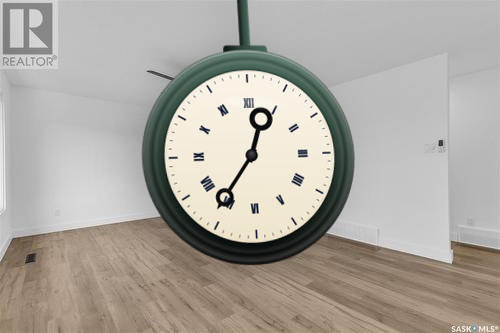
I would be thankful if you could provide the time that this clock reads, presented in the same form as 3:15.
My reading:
12:36
